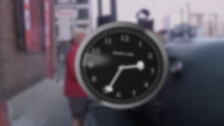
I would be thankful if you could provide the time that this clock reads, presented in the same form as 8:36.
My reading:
2:34
